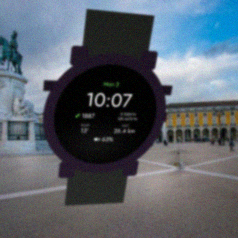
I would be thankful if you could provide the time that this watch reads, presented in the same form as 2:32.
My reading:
10:07
